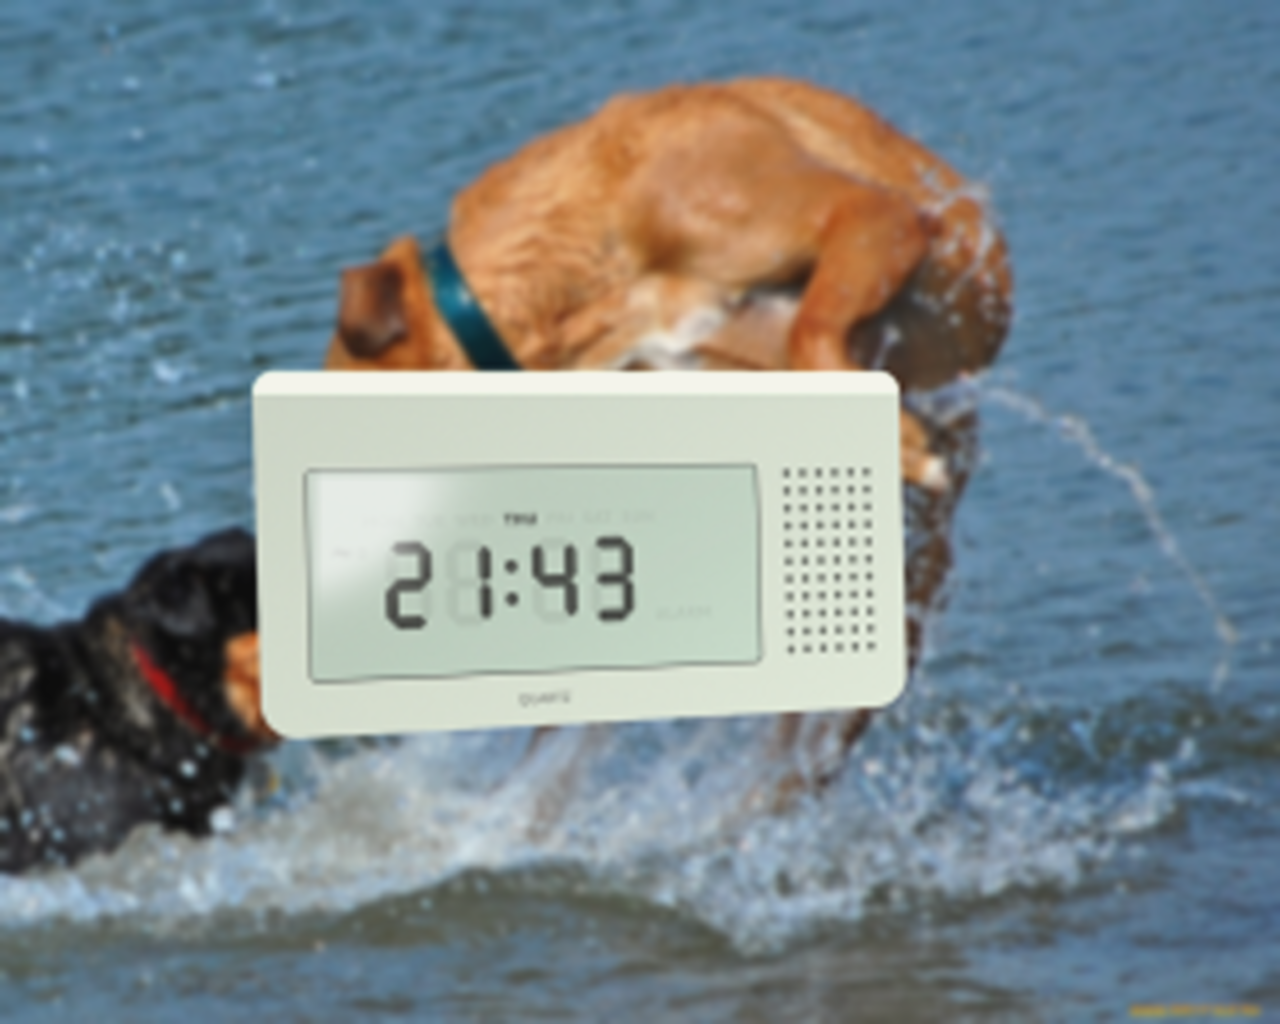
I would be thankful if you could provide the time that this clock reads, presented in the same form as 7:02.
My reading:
21:43
